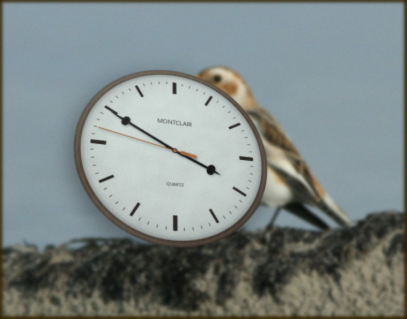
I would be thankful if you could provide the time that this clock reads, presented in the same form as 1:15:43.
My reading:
3:49:47
